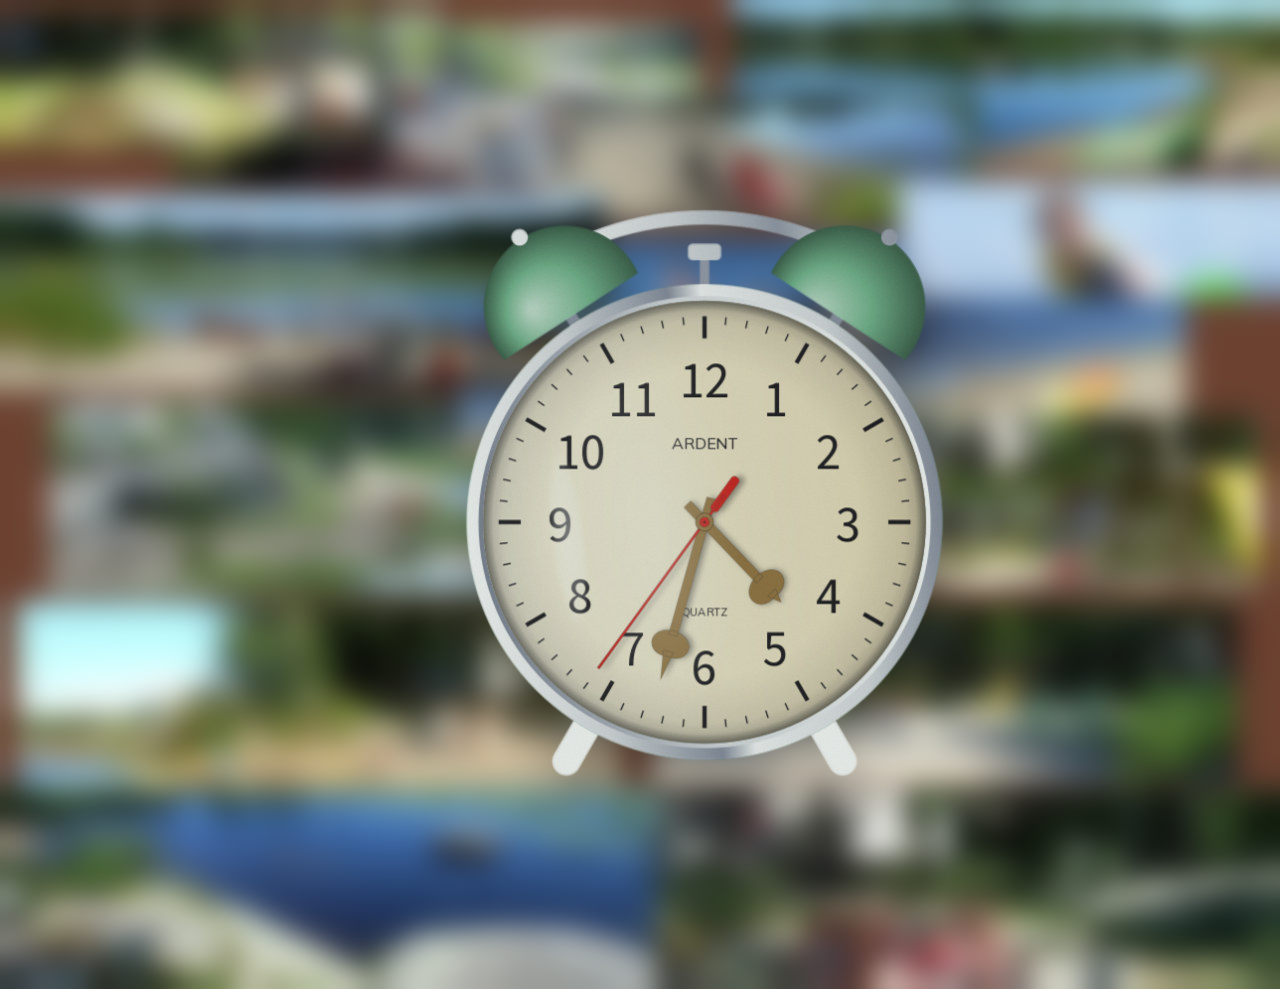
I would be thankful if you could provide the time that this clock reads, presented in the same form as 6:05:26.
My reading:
4:32:36
